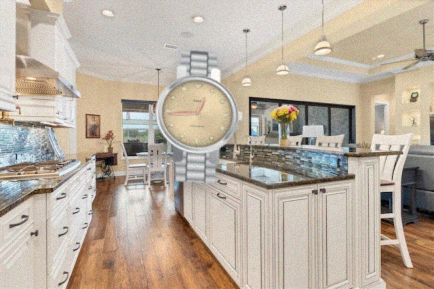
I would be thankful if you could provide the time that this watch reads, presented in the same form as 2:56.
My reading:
12:44
